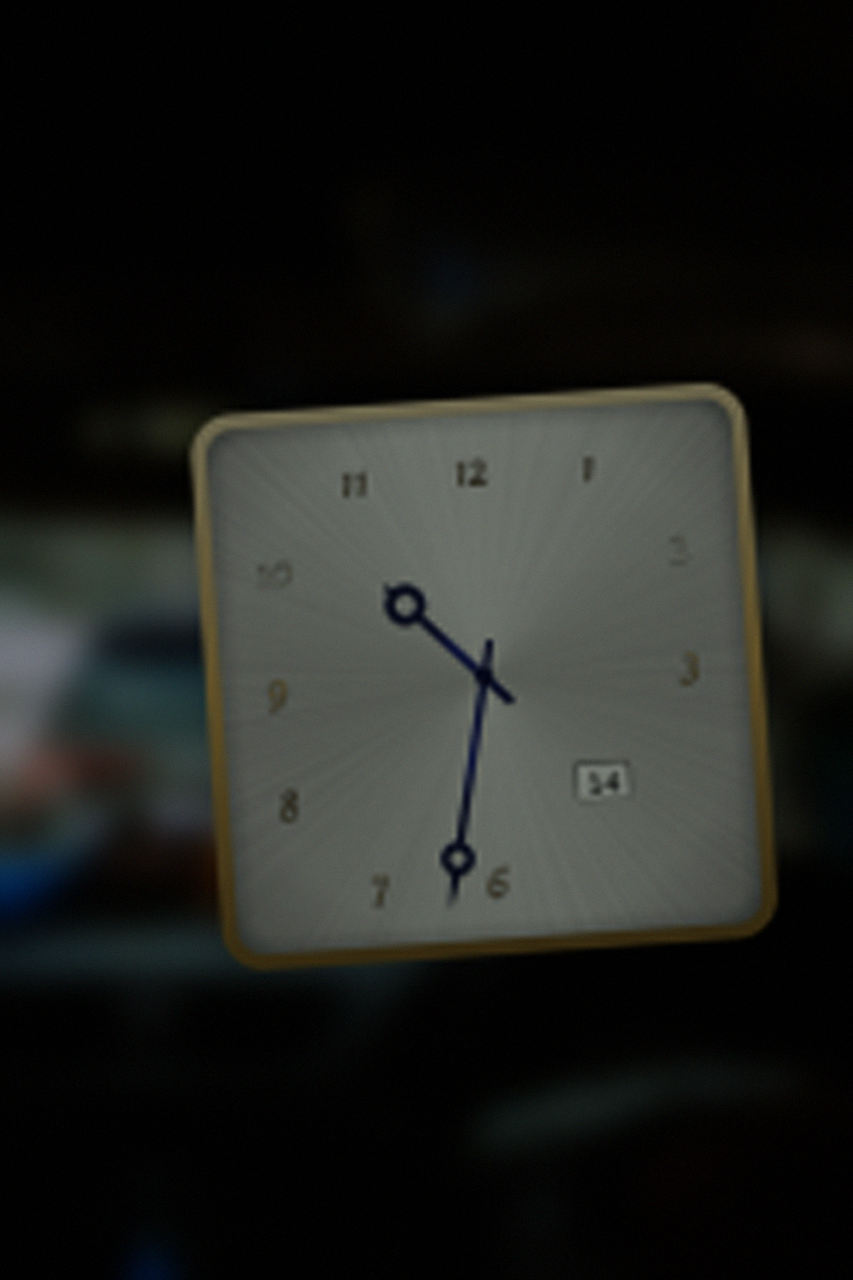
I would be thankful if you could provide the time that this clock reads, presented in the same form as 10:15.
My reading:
10:32
